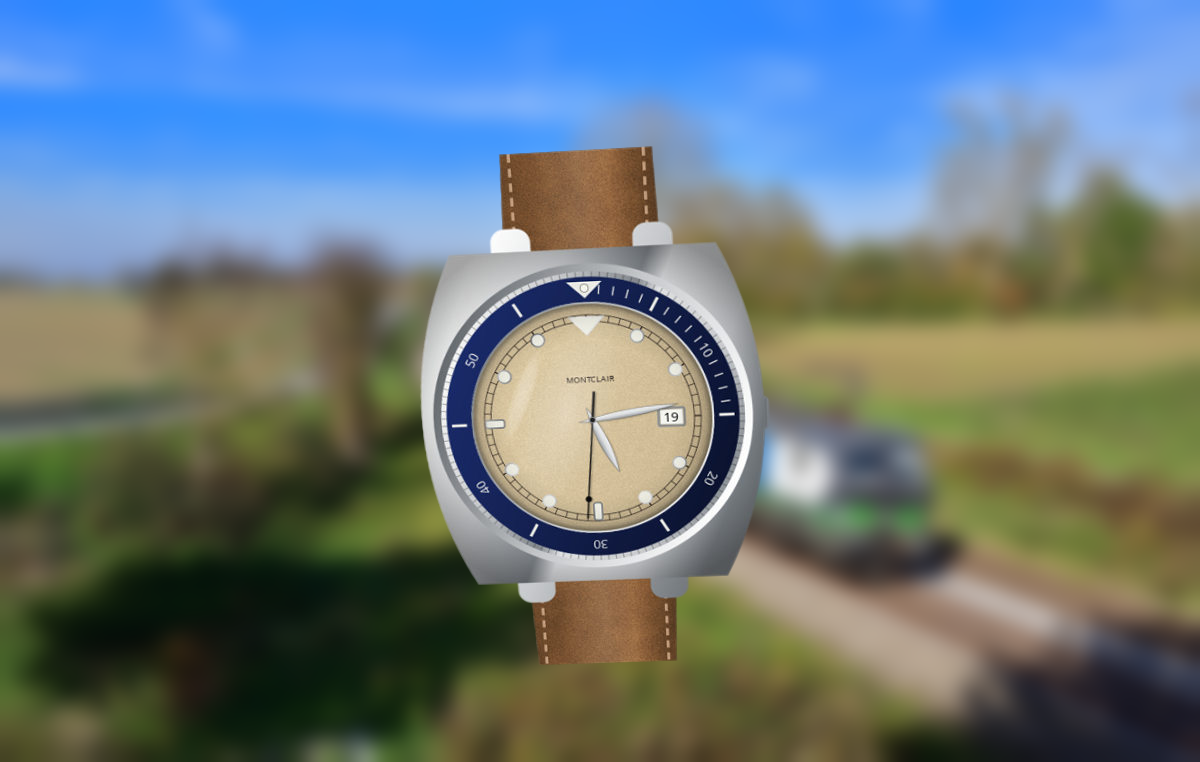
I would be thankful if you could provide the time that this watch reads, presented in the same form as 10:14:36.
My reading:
5:13:31
